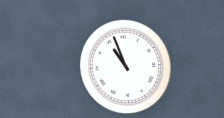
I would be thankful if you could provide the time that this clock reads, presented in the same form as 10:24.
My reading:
10:57
